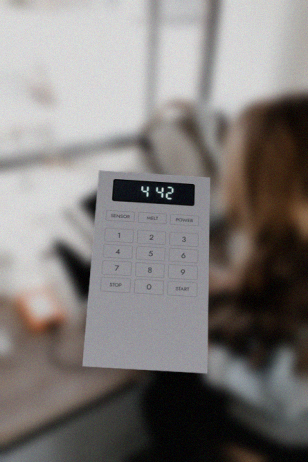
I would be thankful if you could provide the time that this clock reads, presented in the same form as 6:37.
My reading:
4:42
